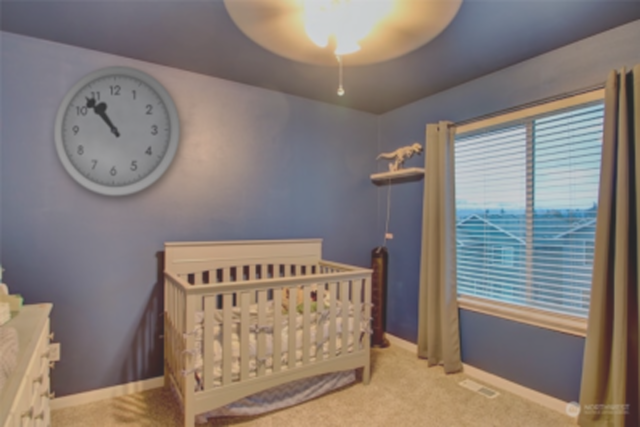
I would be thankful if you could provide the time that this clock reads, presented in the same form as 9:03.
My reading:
10:53
